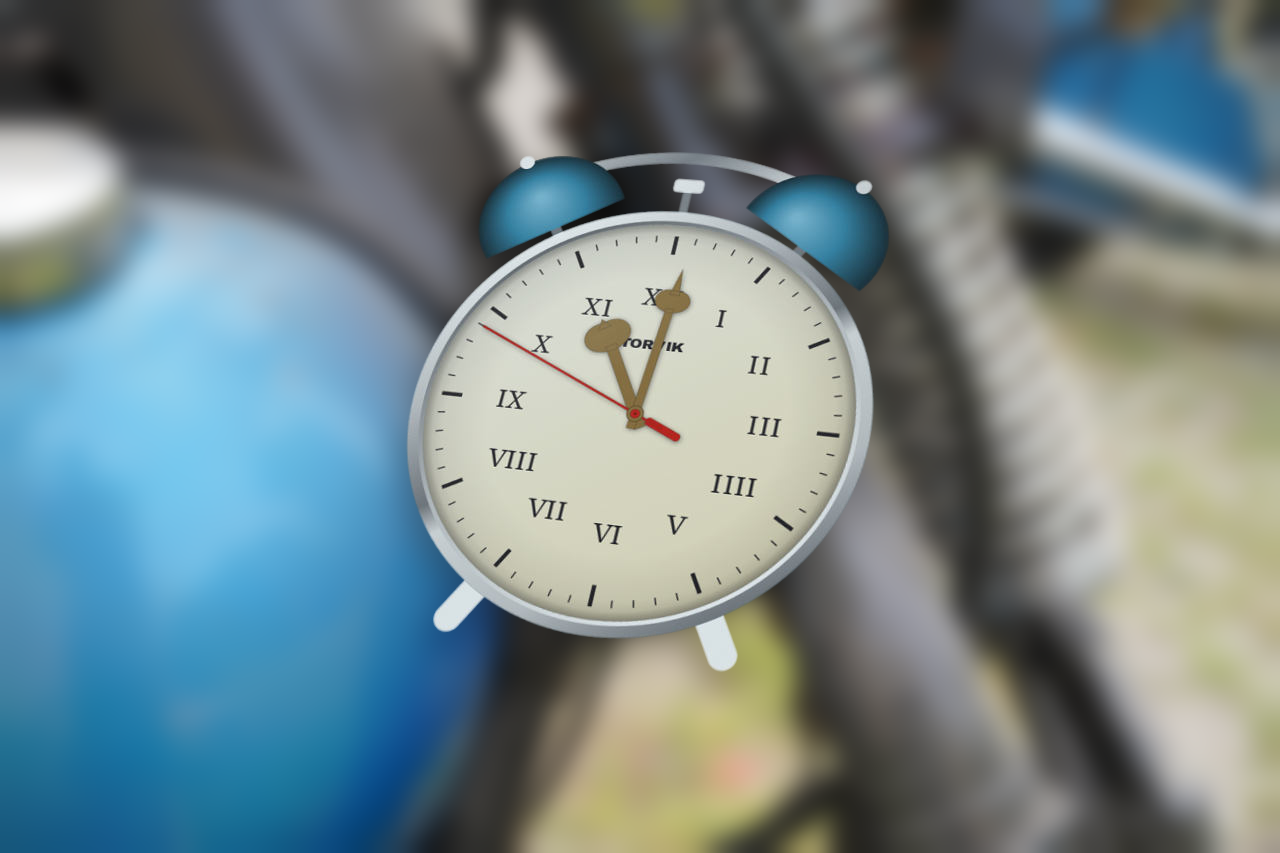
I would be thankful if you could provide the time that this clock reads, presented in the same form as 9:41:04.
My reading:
11:00:49
